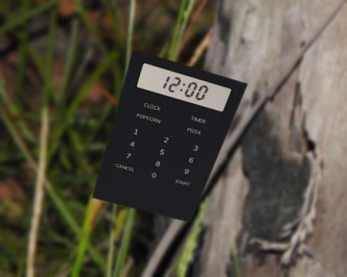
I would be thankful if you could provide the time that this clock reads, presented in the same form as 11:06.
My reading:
12:00
